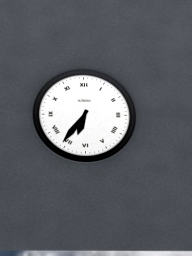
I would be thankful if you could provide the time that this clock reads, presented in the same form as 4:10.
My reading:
6:36
